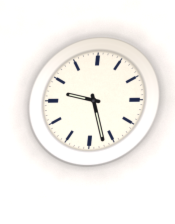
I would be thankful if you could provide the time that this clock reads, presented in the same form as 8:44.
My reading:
9:27
